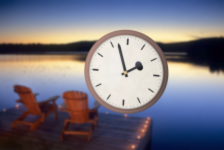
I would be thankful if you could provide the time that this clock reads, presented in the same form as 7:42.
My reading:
1:57
